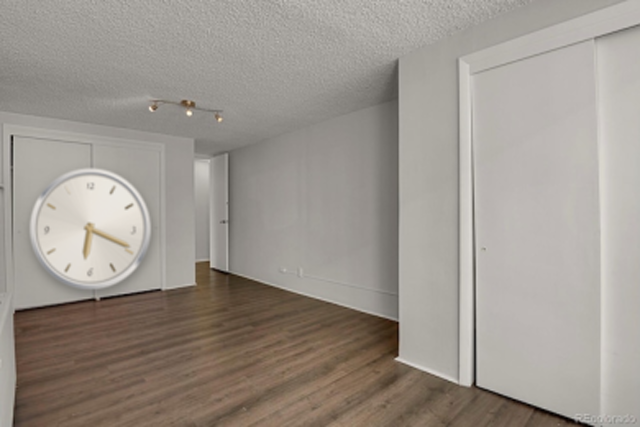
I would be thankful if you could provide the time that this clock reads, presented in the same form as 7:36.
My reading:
6:19
